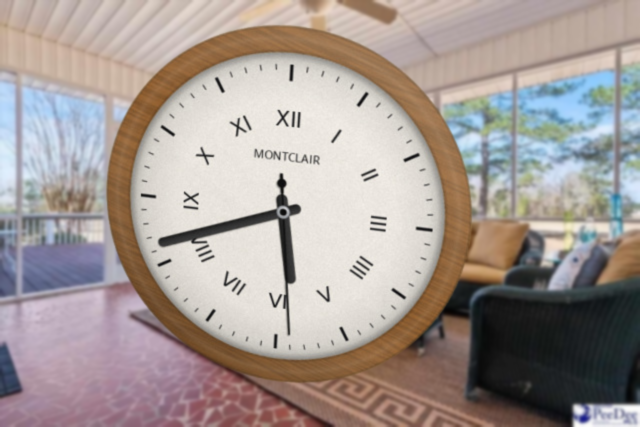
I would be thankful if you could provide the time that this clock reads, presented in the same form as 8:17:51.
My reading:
5:41:29
